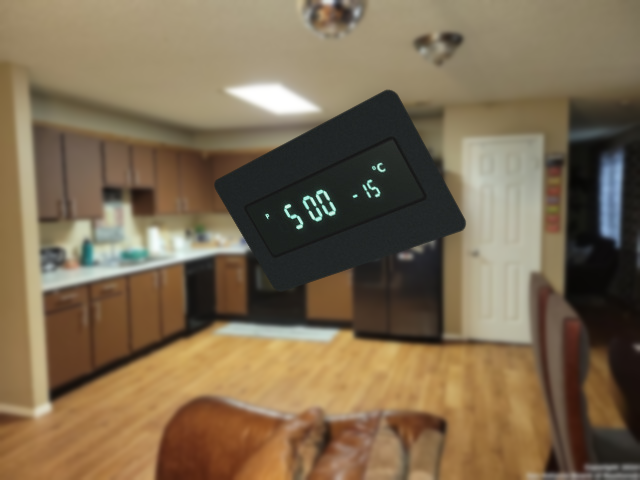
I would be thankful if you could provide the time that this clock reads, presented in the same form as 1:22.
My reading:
5:00
